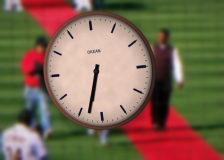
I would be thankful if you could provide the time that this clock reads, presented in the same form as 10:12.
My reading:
6:33
